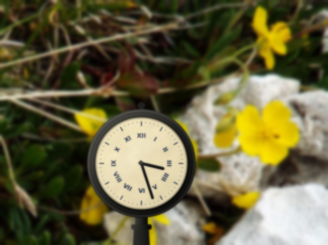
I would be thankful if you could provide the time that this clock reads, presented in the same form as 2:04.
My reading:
3:27
